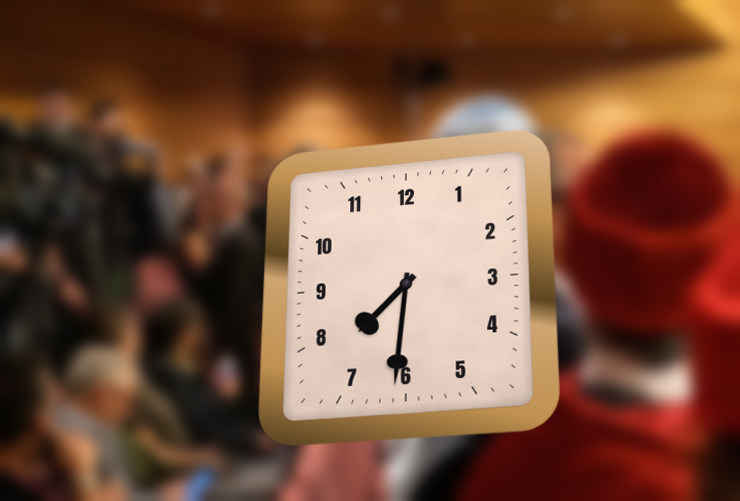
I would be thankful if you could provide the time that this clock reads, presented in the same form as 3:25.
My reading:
7:31
